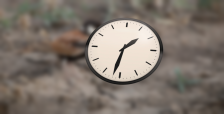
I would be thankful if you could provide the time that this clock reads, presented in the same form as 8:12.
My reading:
1:32
